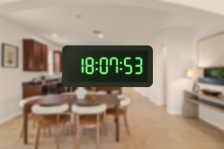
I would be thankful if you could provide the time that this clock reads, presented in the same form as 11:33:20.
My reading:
18:07:53
